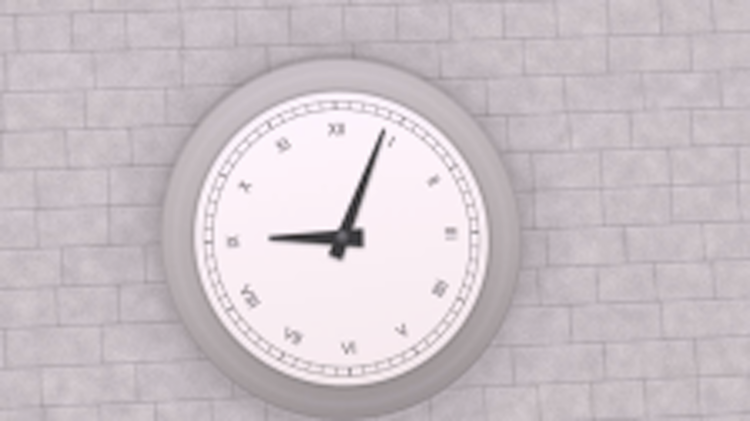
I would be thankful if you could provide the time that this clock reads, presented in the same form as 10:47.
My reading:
9:04
